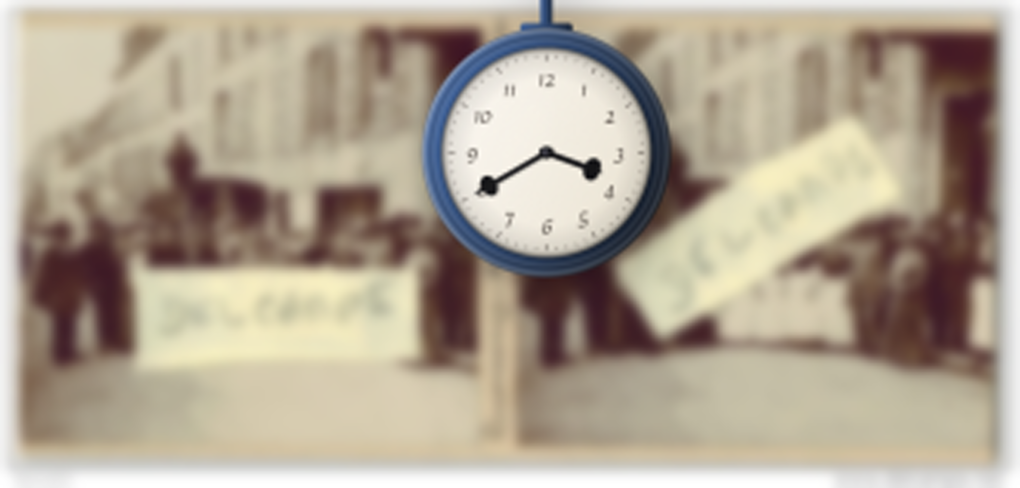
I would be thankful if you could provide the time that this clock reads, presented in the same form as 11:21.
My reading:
3:40
